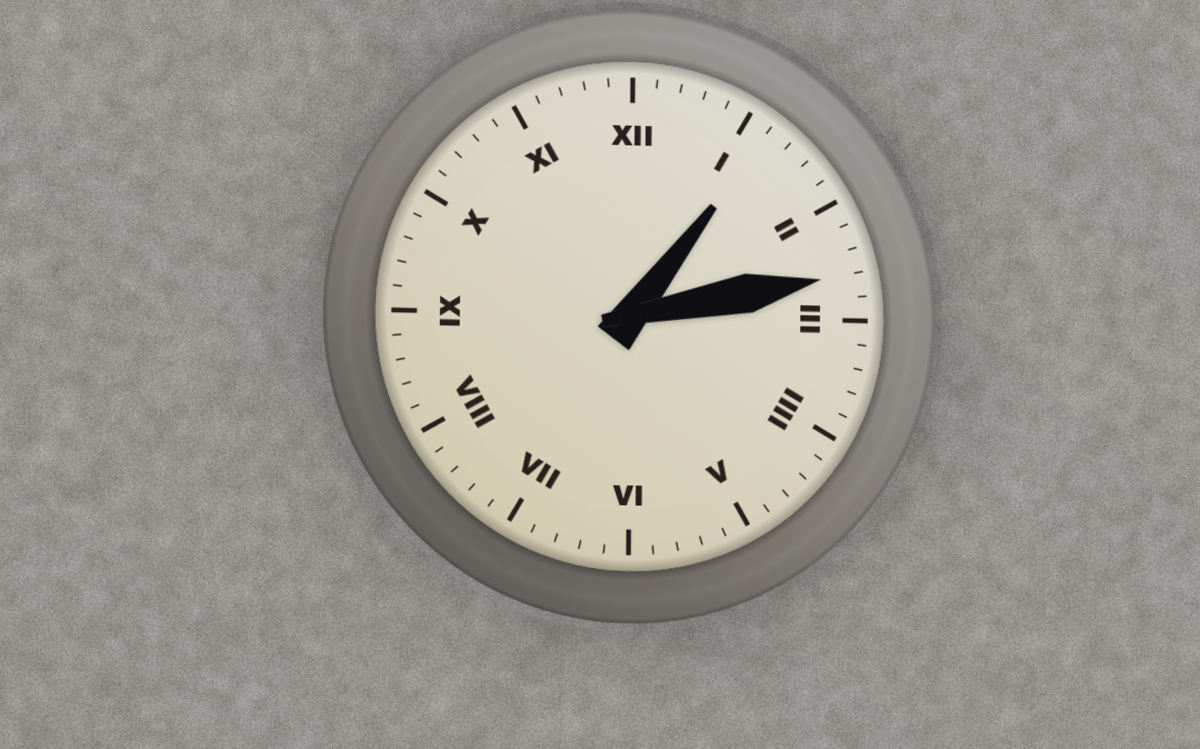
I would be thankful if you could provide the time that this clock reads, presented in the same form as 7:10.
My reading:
1:13
